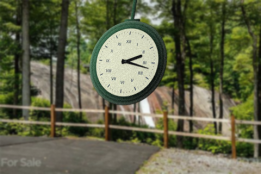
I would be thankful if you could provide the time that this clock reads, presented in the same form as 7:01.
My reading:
2:17
